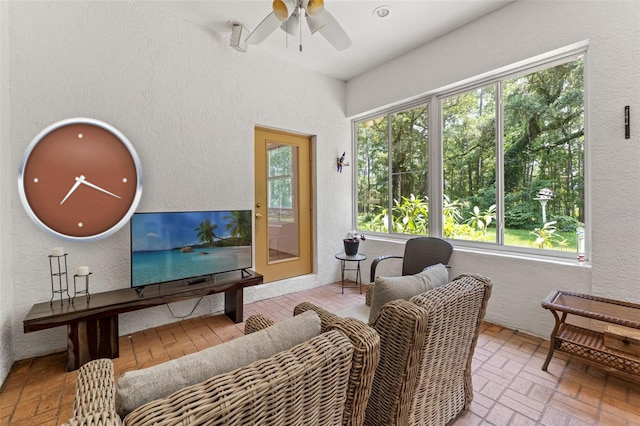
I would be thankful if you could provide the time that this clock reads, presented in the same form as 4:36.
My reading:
7:19
